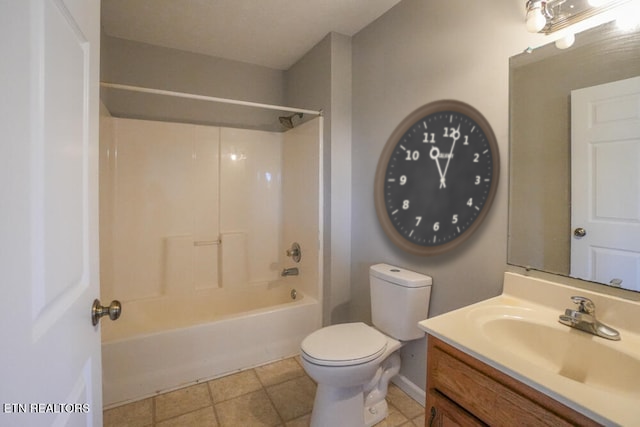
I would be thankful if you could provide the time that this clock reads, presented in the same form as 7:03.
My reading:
11:02
